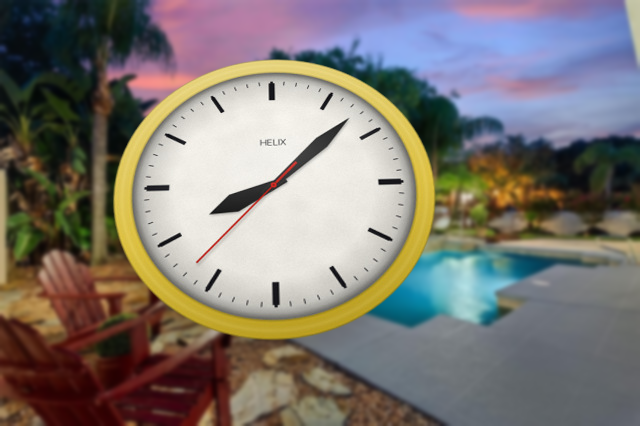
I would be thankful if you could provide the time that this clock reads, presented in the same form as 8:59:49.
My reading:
8:07:37
